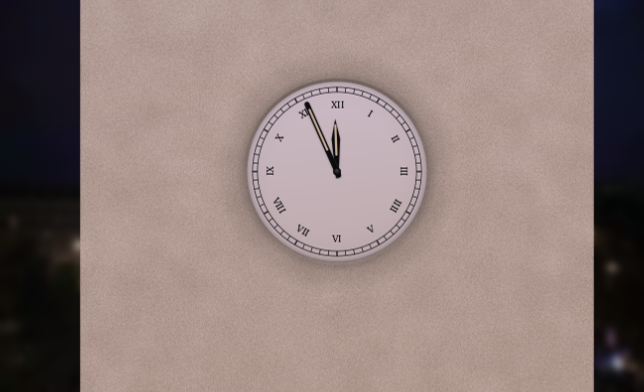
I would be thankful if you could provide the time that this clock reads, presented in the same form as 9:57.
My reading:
11:56
